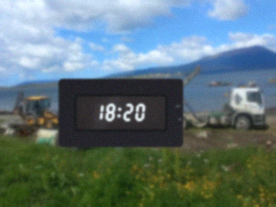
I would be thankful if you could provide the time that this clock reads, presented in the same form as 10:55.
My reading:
18:20
